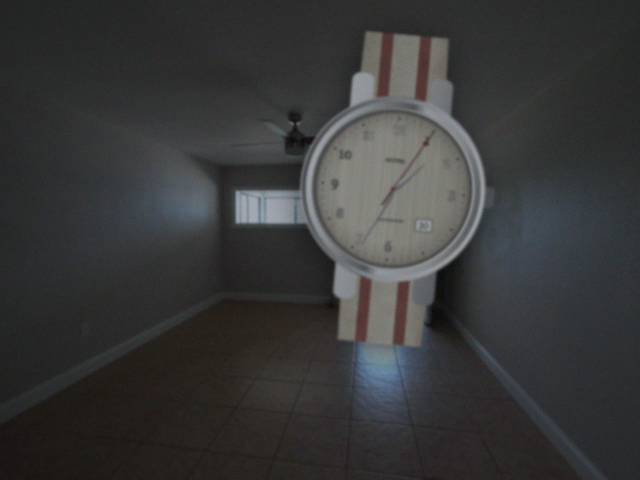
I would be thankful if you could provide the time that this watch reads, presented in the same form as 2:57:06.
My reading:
1:34:05
